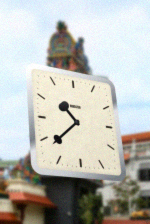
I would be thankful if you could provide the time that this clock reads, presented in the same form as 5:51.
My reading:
10:38
